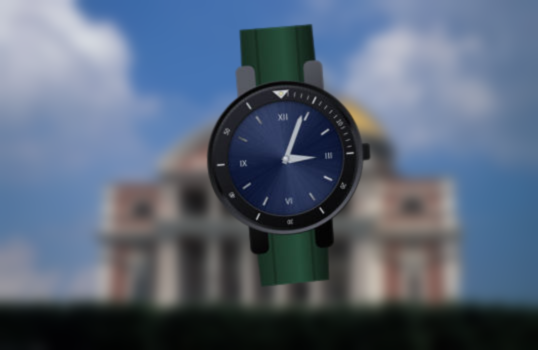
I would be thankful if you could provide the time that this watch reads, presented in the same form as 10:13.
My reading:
3:04
